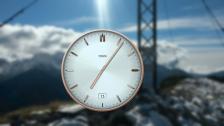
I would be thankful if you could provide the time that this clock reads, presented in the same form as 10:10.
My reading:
7:06
